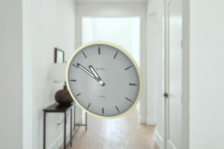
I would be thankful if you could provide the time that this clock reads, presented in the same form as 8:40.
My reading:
10:51
